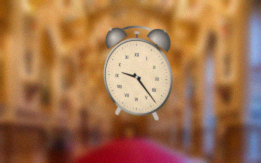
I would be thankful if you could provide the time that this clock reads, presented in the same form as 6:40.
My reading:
9:23
